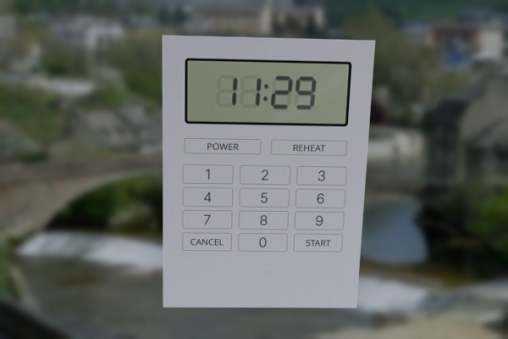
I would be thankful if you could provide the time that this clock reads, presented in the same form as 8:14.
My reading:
11:29
